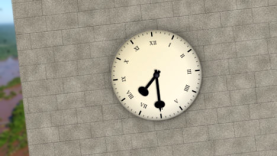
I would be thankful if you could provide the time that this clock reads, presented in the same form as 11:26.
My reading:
7:30
